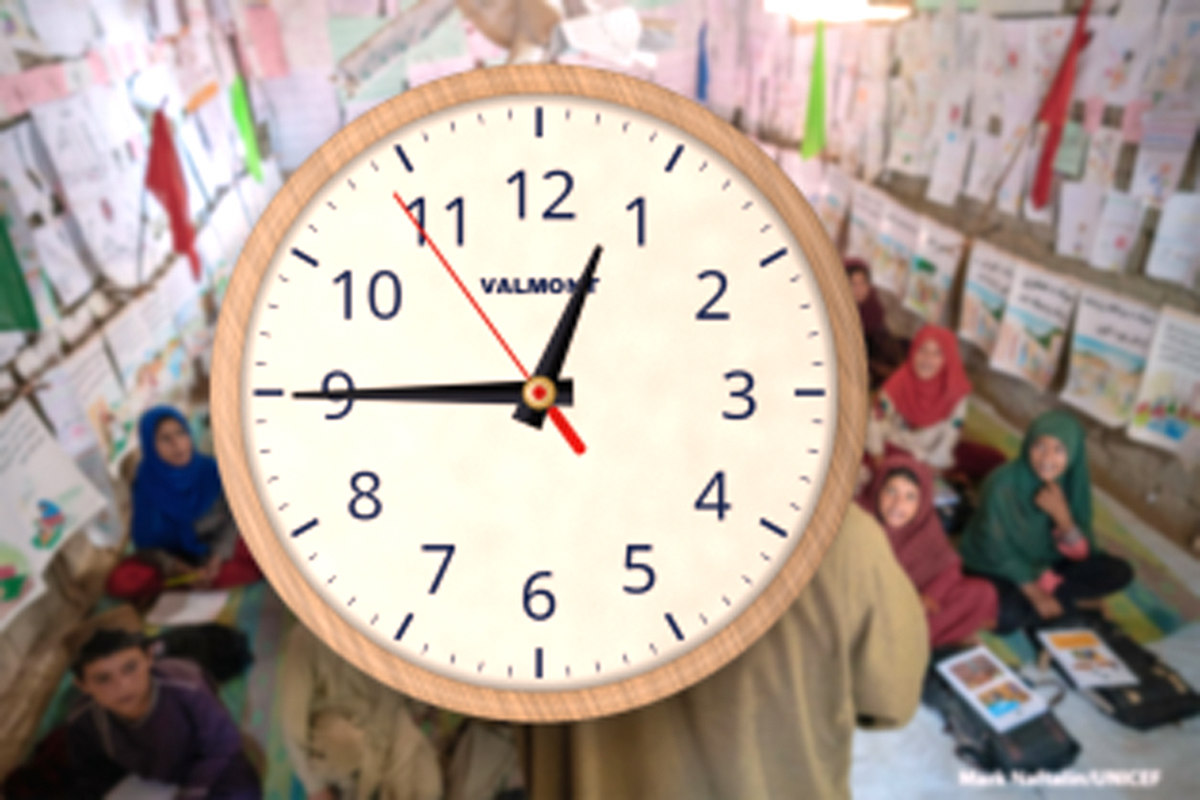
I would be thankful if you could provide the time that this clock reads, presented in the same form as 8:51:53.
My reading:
12:44:54
